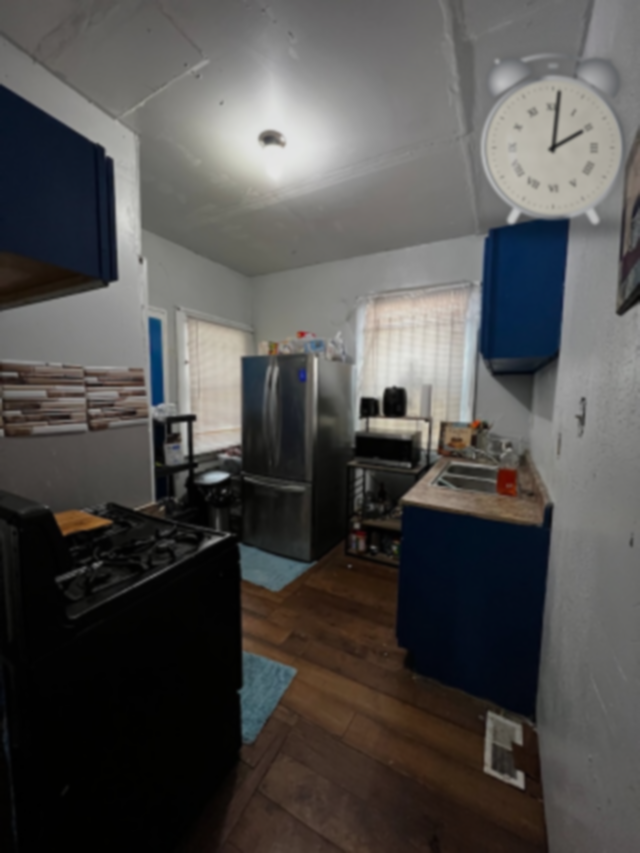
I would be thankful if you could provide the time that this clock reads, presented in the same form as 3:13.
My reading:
2:01
